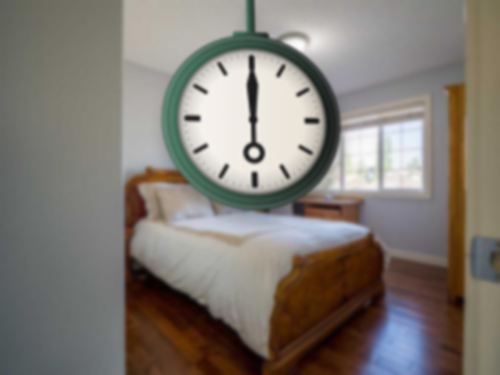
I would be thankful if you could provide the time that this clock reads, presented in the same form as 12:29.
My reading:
6:00
